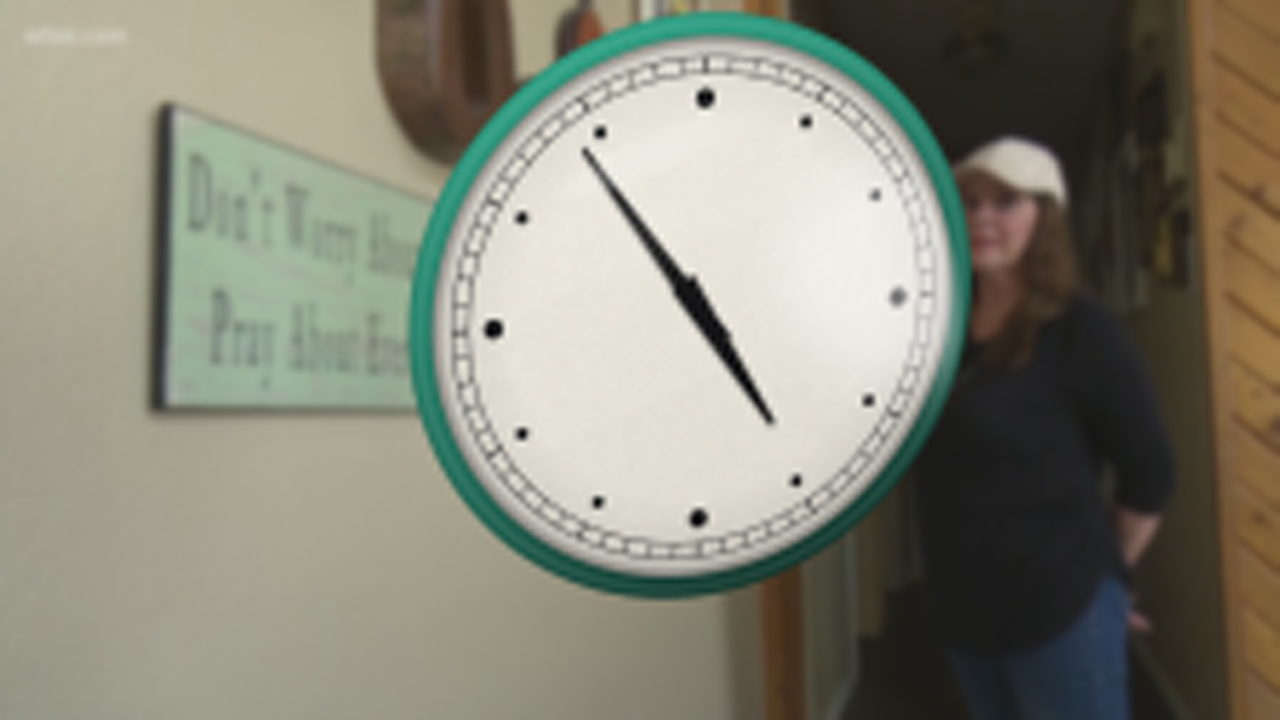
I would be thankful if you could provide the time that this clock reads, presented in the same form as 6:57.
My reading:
4:54
